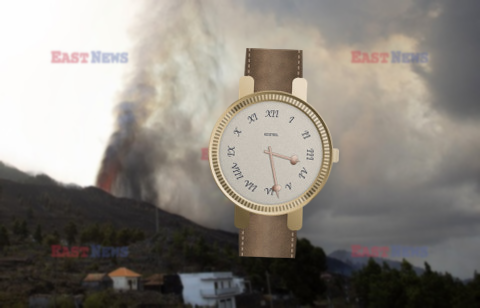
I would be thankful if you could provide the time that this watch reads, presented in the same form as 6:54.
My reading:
3:28
